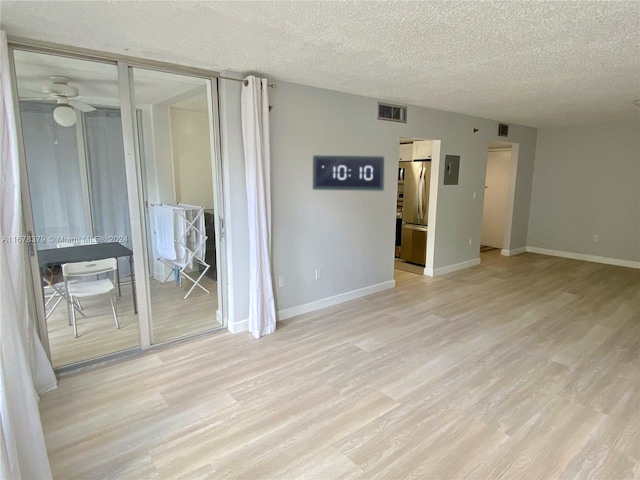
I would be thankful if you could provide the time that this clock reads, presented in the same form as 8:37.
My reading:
10:10
